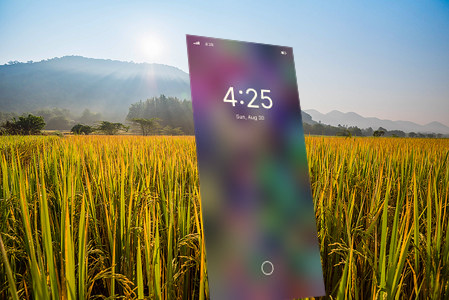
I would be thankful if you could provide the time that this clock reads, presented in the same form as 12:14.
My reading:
4:25
